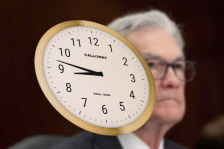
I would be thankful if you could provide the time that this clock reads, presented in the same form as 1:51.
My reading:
8:47
